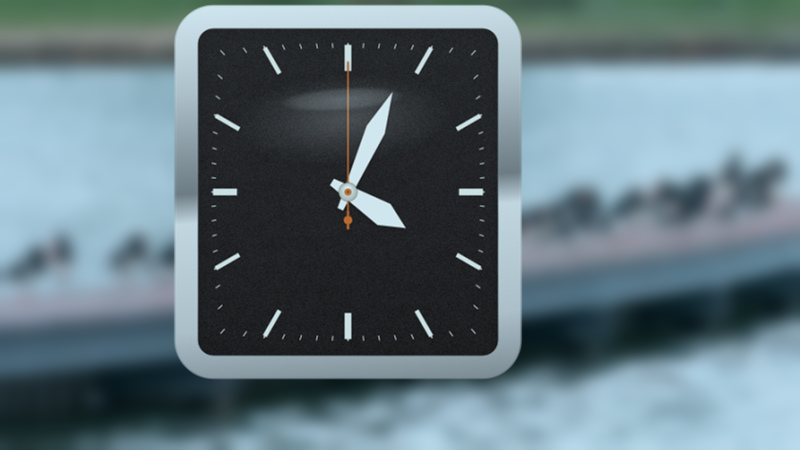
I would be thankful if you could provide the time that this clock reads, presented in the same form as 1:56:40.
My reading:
4:04:00
